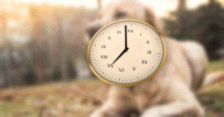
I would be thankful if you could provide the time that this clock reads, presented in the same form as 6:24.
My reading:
6:58
